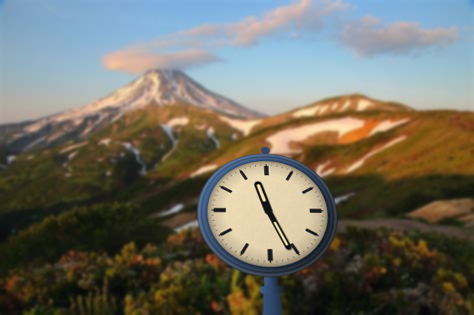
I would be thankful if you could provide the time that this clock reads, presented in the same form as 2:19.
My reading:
11:26
